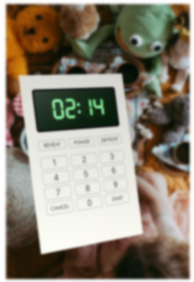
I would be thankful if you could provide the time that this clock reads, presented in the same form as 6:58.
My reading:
2:14
